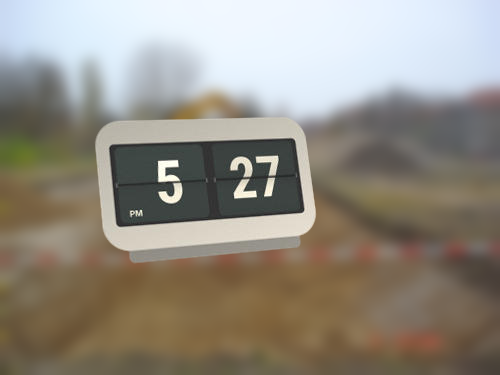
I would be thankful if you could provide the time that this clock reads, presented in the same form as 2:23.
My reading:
5:27
